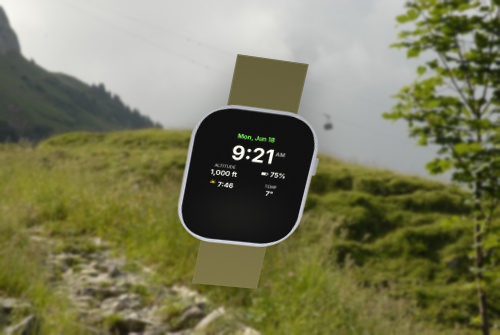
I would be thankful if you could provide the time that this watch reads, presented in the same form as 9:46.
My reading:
9:21
